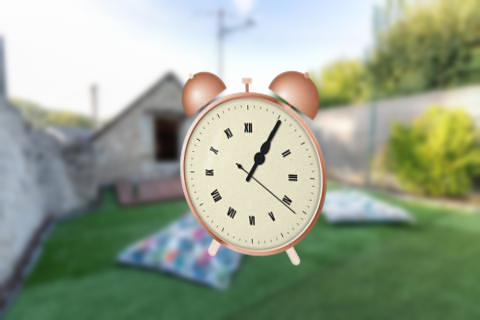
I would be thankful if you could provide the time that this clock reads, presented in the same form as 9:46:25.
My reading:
1:05:21
